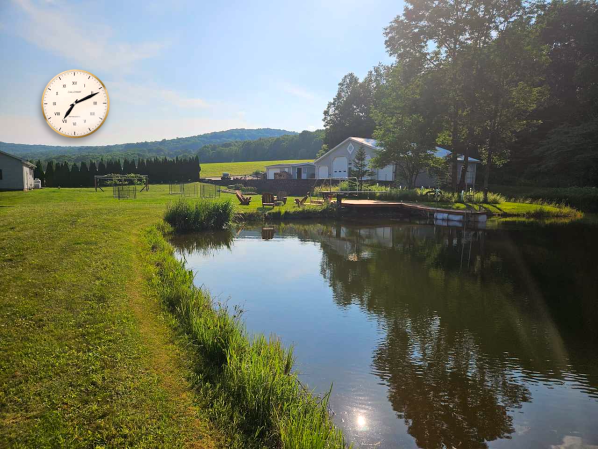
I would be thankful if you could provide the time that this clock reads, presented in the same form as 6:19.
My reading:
7:11
